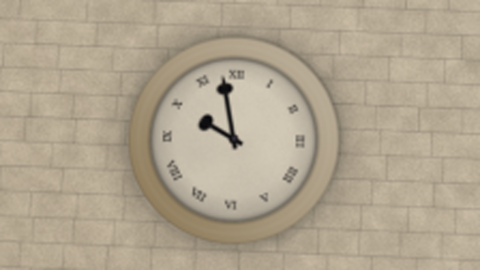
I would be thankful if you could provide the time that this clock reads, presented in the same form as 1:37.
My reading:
9:58
